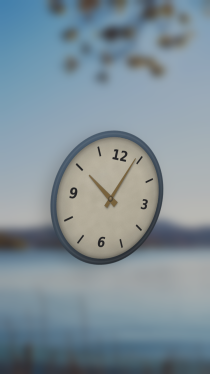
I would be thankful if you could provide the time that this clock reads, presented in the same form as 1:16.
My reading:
10:04
